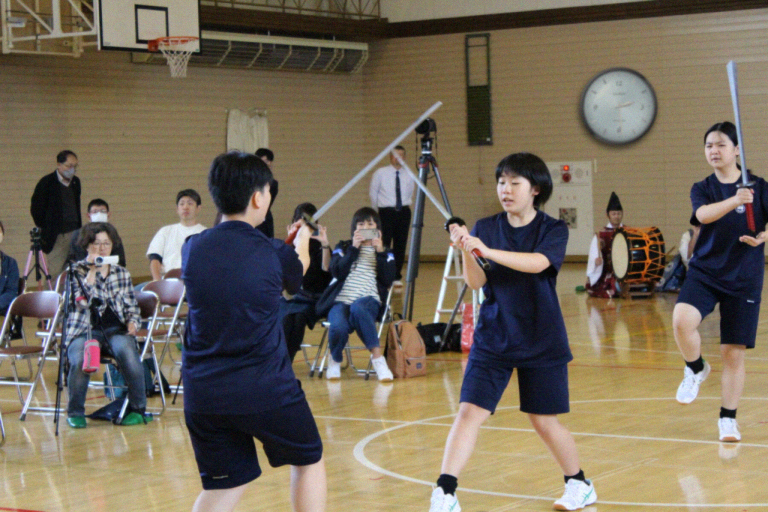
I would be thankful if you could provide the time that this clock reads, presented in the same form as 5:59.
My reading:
2:29
